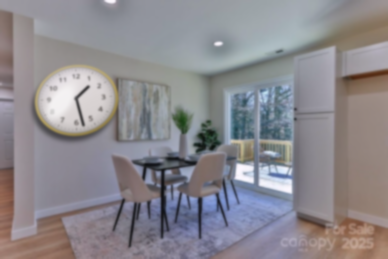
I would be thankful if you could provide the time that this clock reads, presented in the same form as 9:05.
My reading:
1:28
